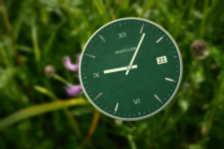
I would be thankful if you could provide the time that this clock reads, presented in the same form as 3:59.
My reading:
9:06
